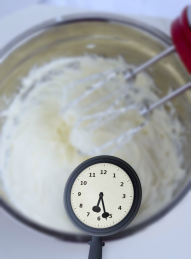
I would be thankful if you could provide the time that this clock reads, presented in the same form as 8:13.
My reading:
6:27
